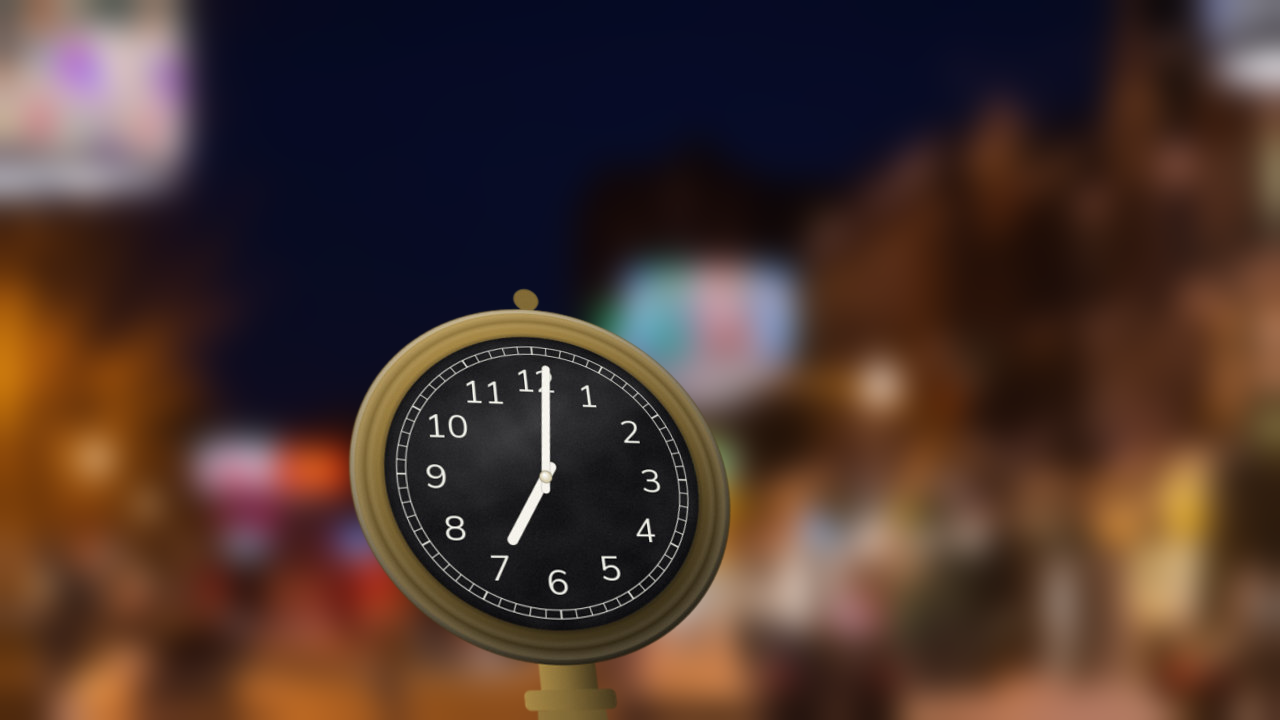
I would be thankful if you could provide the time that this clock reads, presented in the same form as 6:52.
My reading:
7:01
